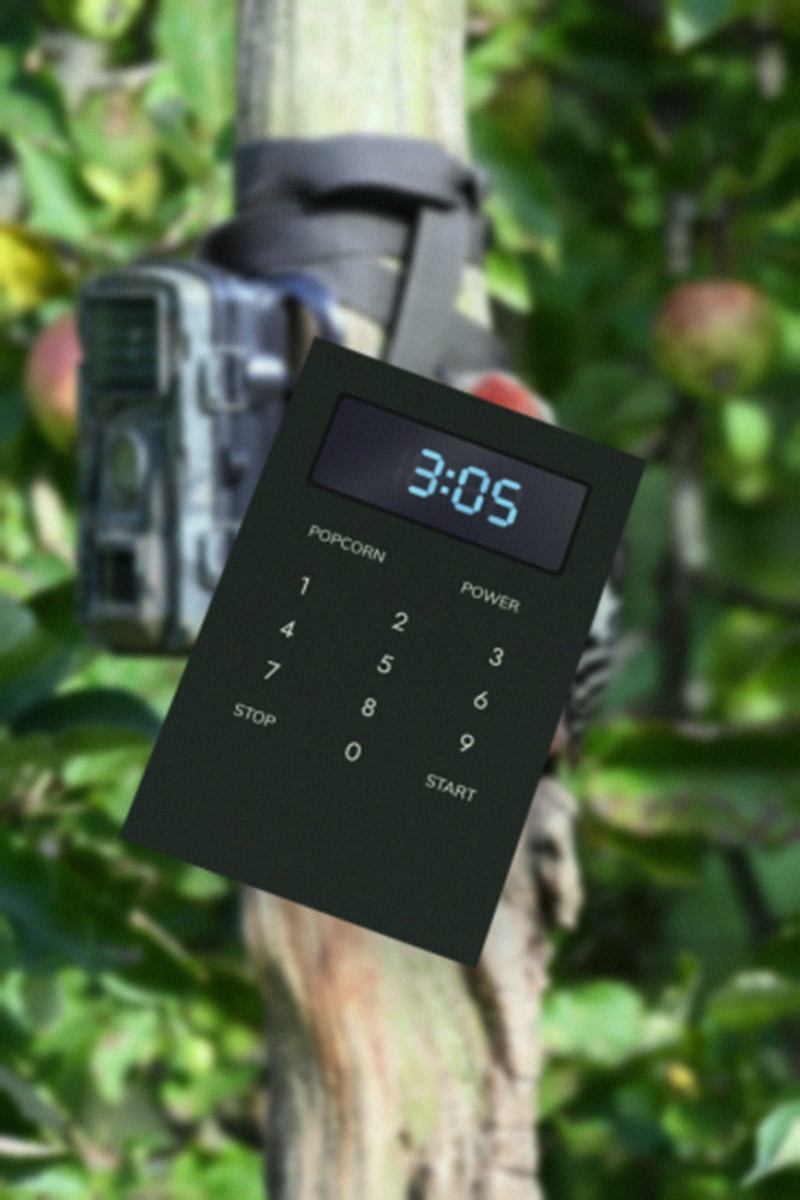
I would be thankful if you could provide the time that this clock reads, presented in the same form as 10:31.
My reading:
3:05
